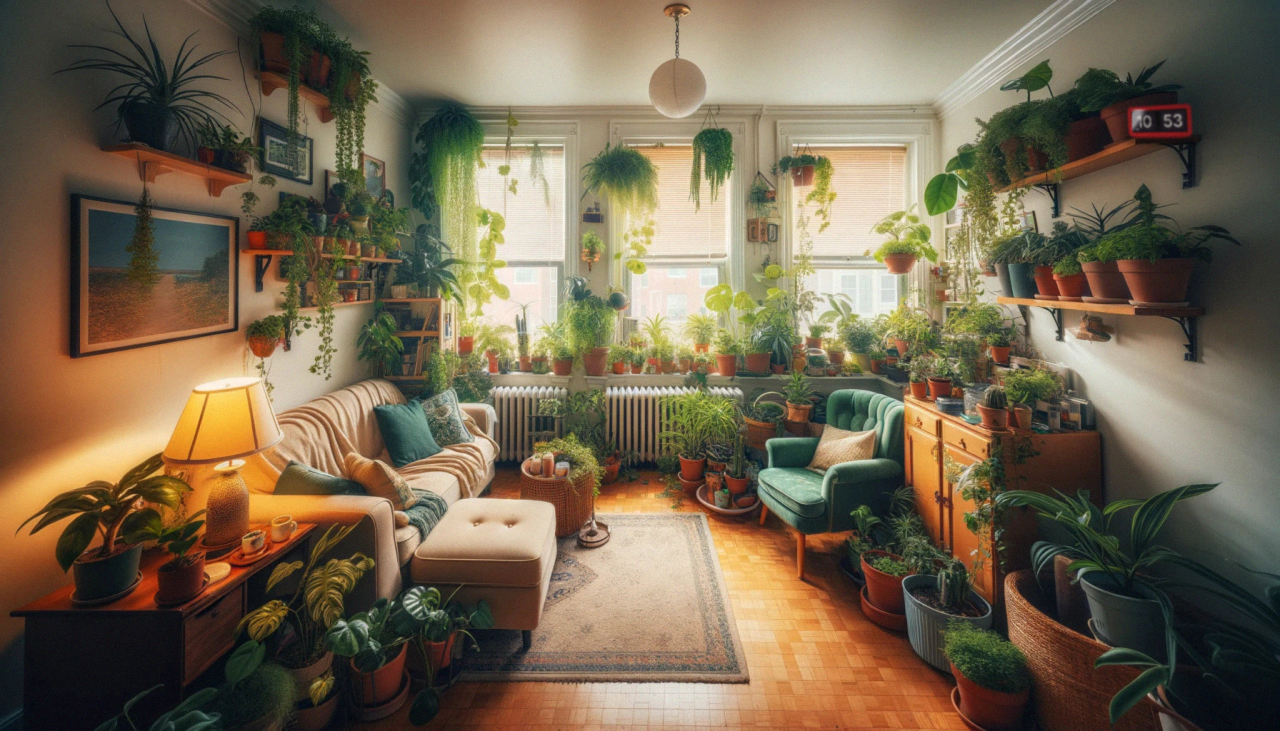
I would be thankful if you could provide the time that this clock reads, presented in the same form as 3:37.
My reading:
10:53
